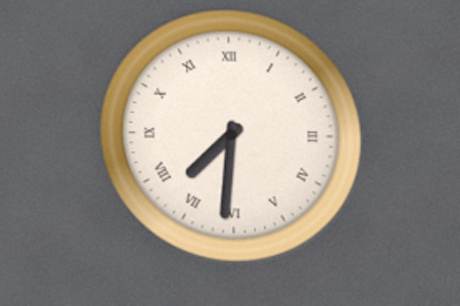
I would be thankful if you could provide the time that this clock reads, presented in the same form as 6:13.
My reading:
7:31
